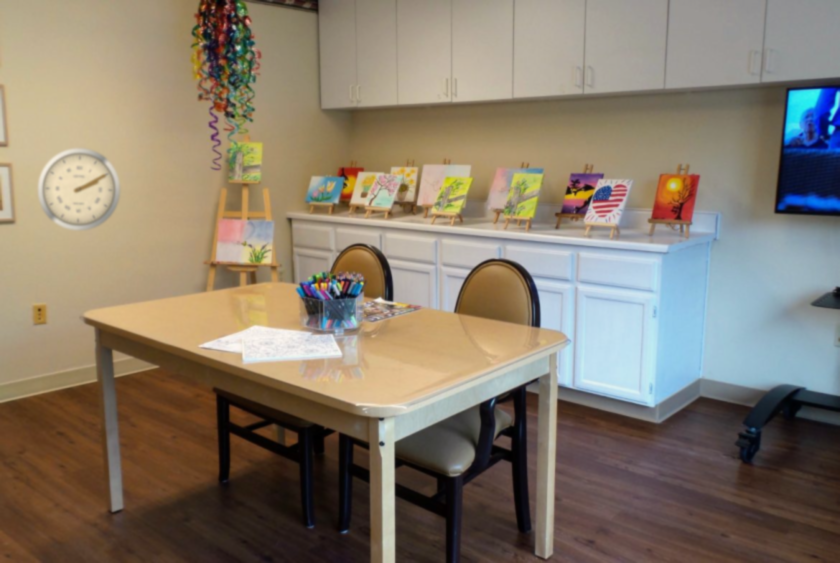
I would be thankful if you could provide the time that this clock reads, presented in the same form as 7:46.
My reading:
2:10
